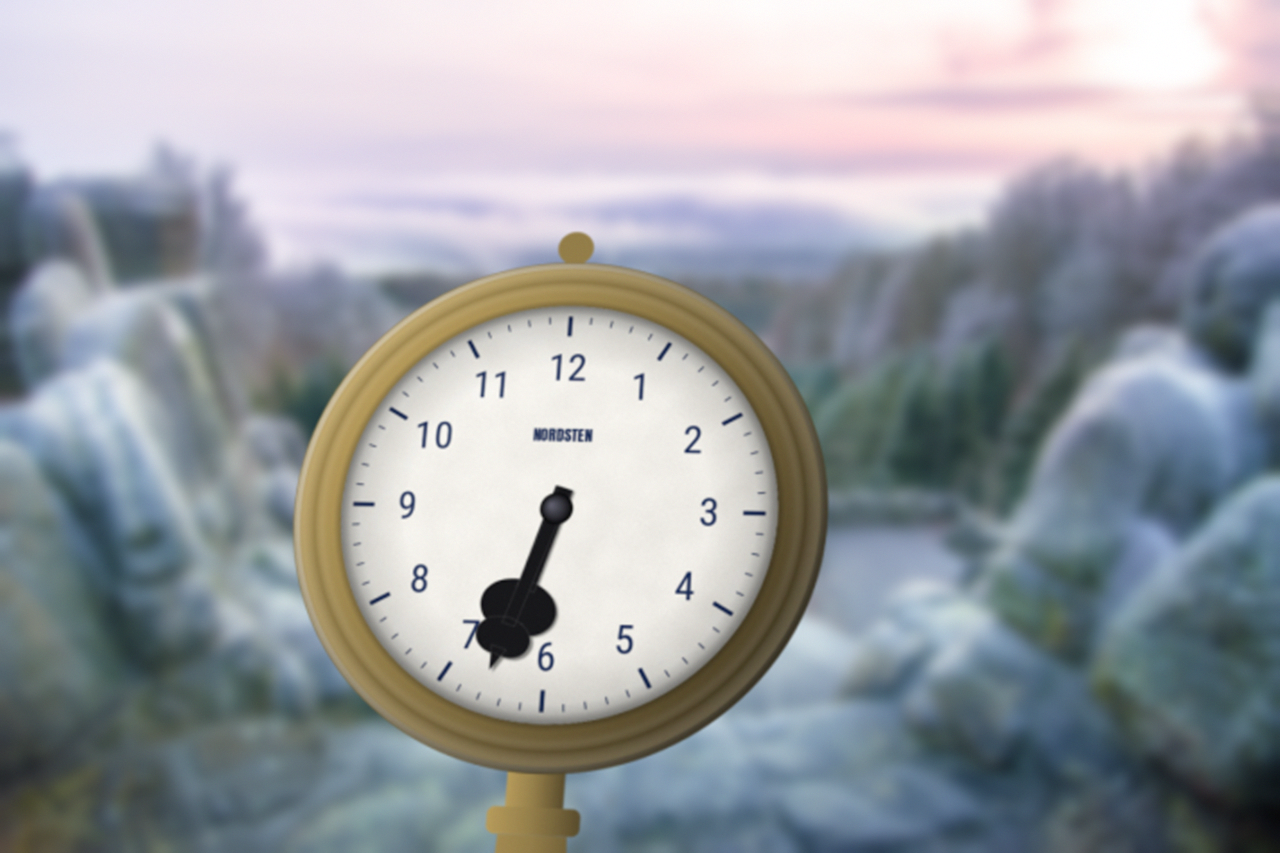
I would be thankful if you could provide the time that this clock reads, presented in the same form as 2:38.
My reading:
6:33
